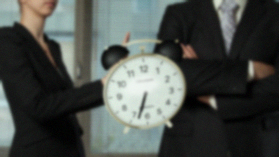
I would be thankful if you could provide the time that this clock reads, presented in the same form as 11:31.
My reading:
6:33
